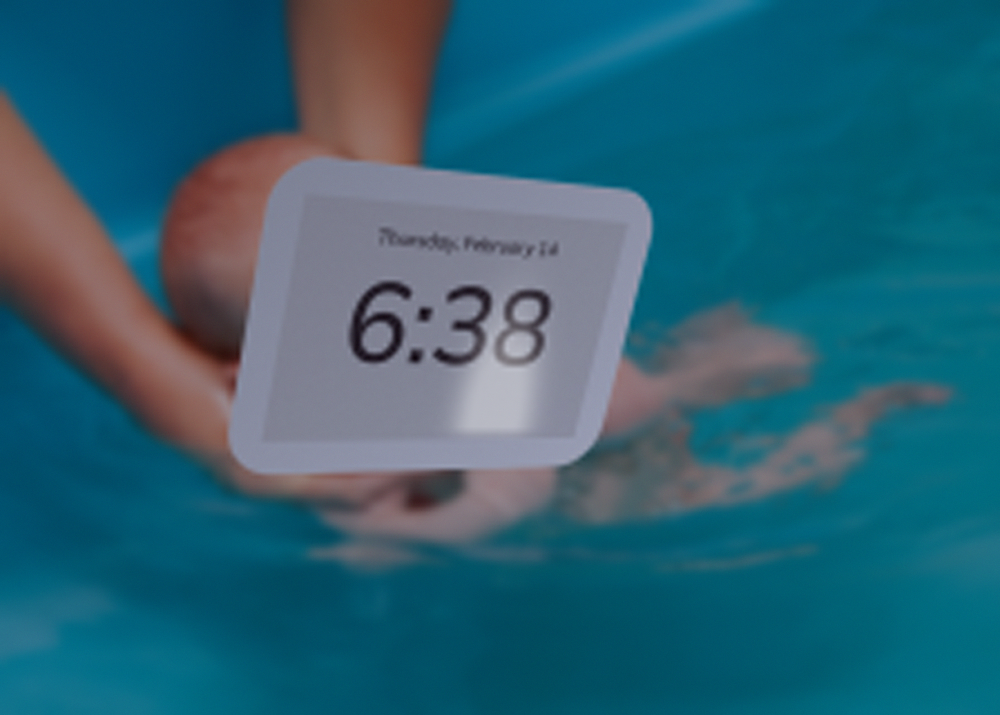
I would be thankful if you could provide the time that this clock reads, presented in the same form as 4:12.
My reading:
6:38
